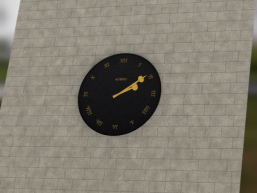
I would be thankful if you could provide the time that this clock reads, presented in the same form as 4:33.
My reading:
2:09
